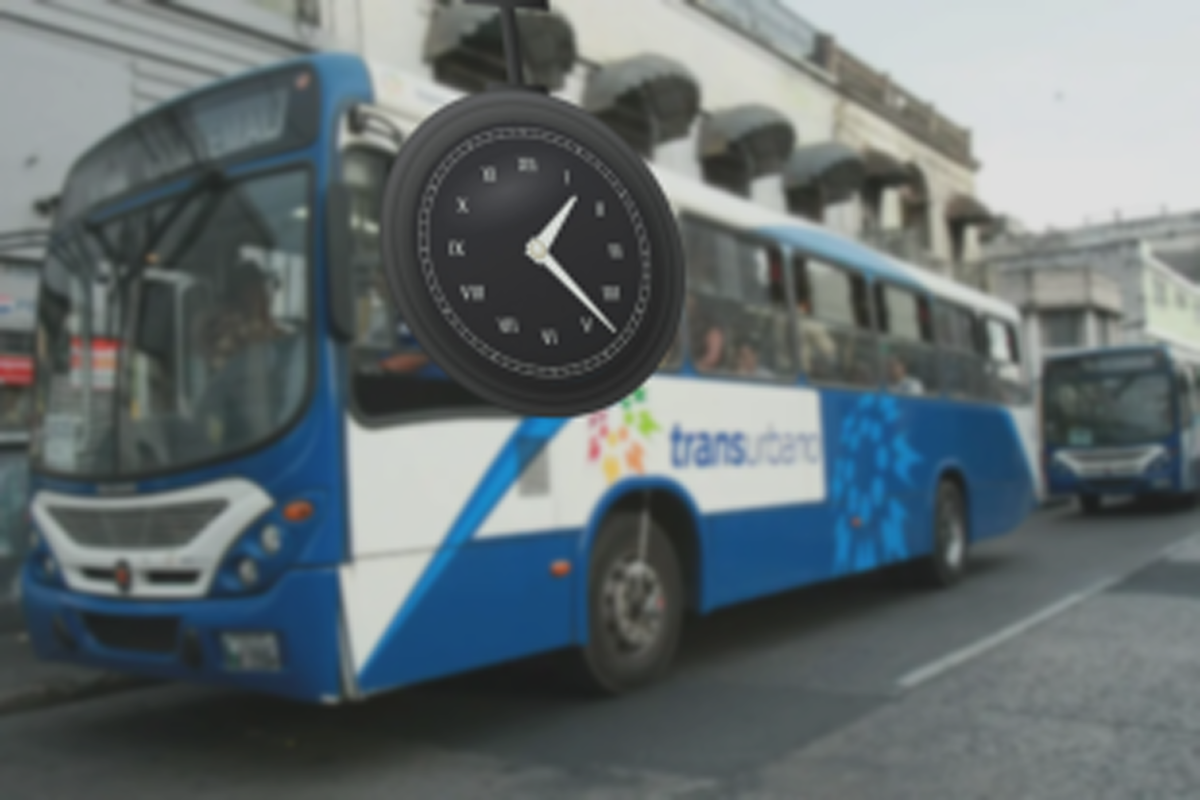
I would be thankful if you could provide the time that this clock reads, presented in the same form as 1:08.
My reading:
1:23
